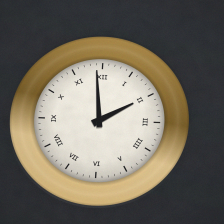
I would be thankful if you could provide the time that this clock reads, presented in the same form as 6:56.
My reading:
1:59
